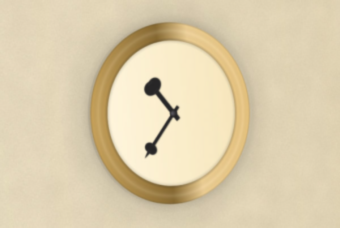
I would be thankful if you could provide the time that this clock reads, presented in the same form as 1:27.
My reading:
10:36
